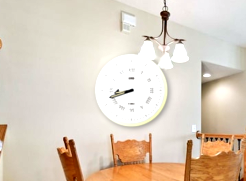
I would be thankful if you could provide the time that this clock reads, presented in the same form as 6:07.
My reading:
8:42
